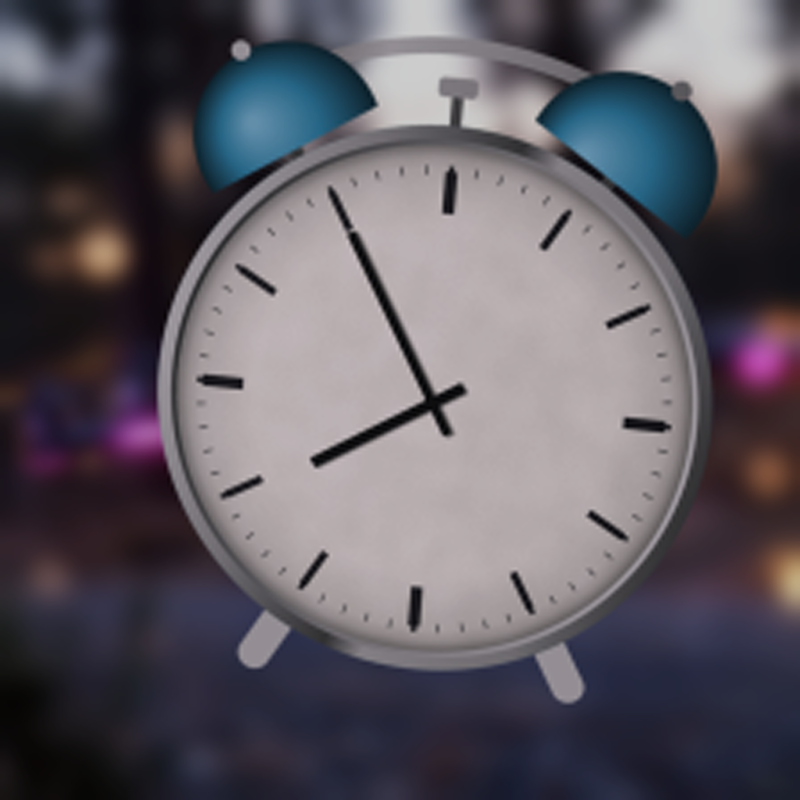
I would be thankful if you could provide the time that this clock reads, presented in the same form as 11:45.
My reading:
7:55
